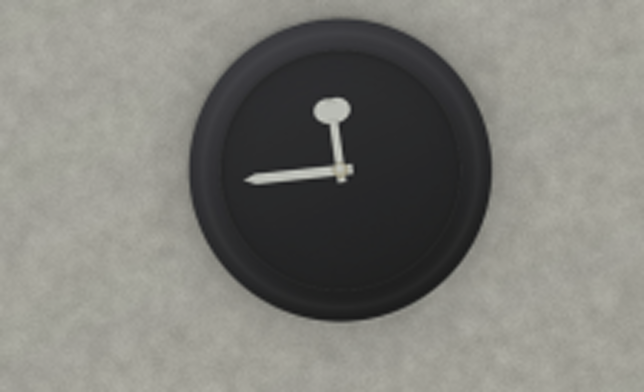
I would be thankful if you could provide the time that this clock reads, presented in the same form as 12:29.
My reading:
11:44
